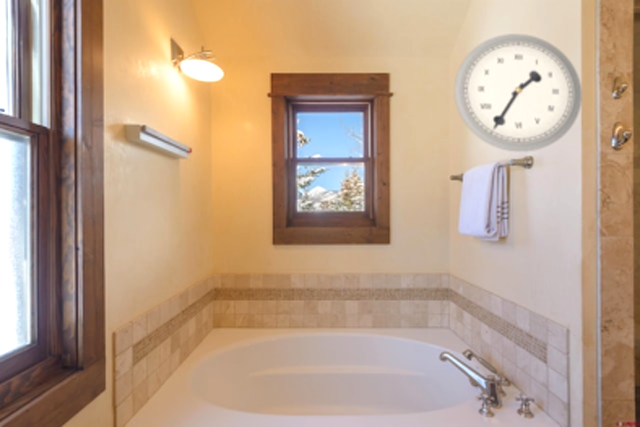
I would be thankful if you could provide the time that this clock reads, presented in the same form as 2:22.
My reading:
1:35
